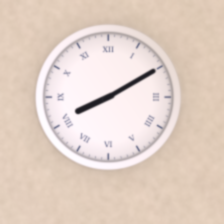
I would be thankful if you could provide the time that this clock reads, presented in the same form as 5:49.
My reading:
8:10
